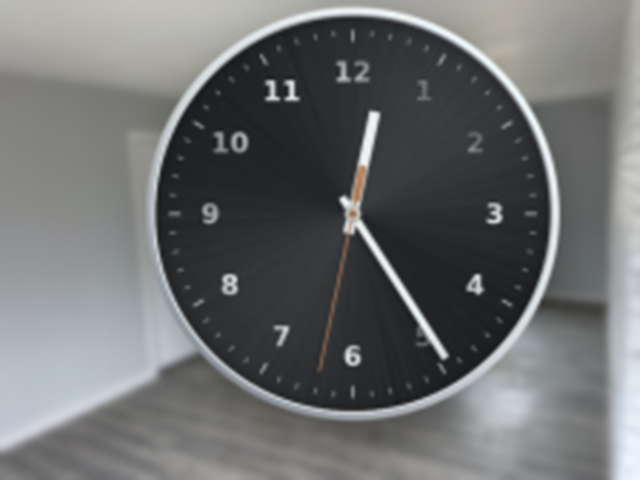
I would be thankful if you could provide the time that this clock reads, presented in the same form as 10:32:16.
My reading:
12:24:32
